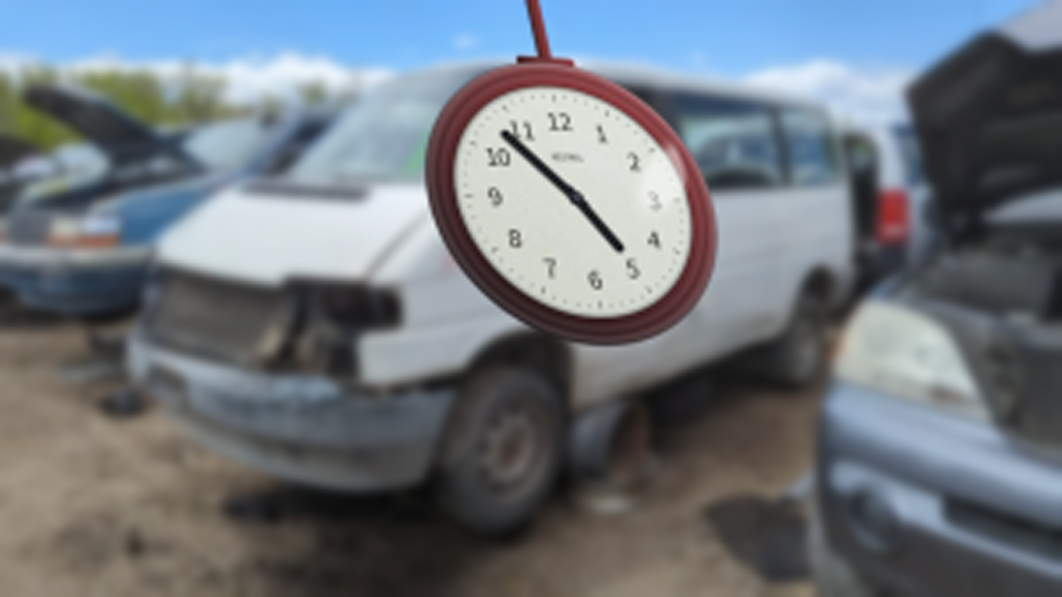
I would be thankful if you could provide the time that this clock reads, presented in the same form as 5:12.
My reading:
4:53
